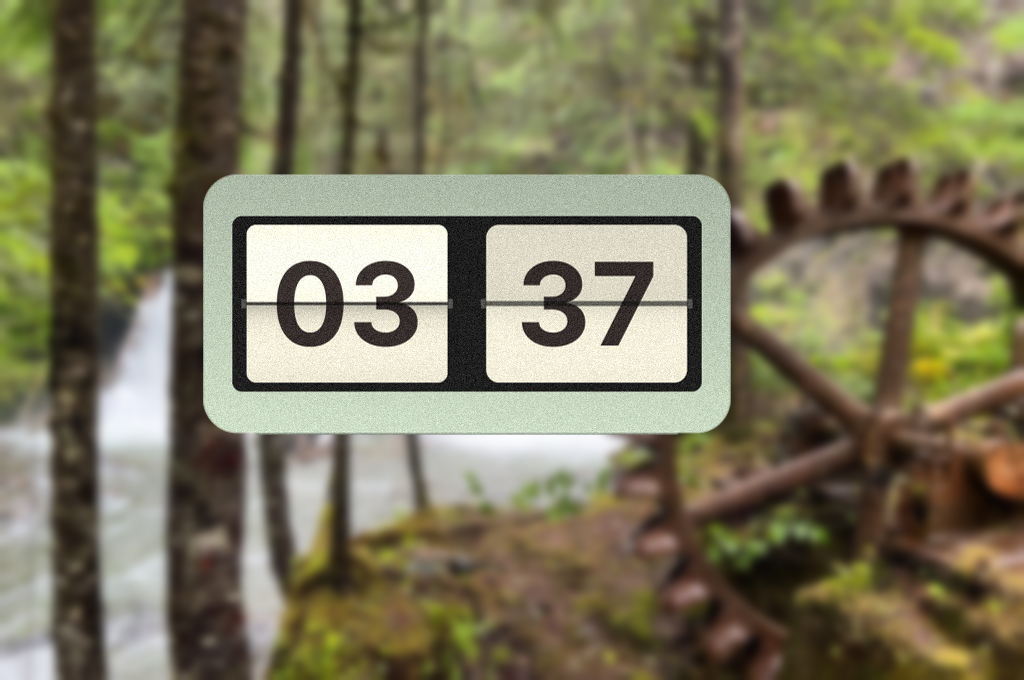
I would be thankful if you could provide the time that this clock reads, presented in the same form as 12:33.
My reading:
3:37
